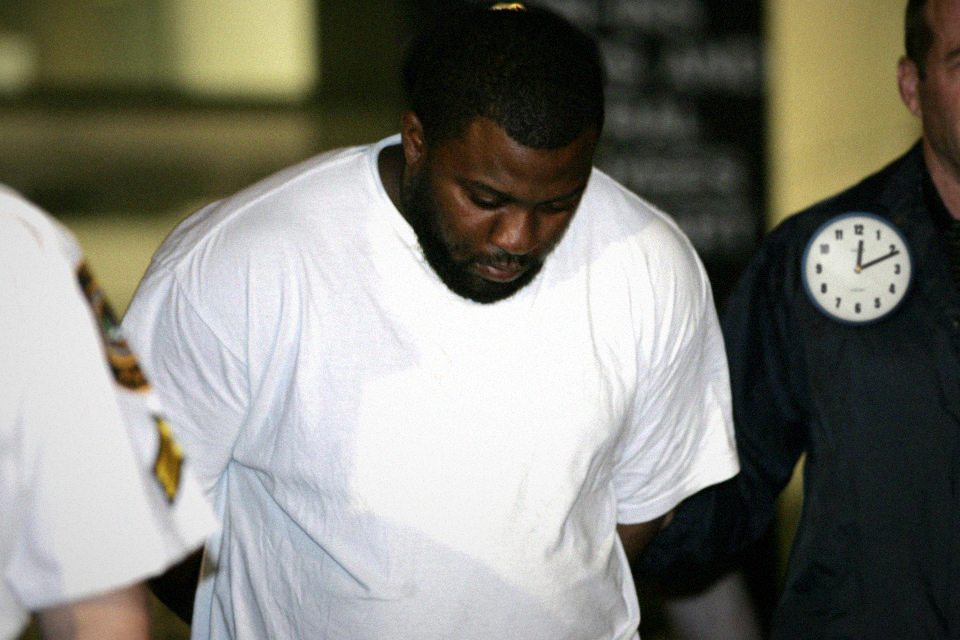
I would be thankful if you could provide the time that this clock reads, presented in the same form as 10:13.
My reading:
12:11
